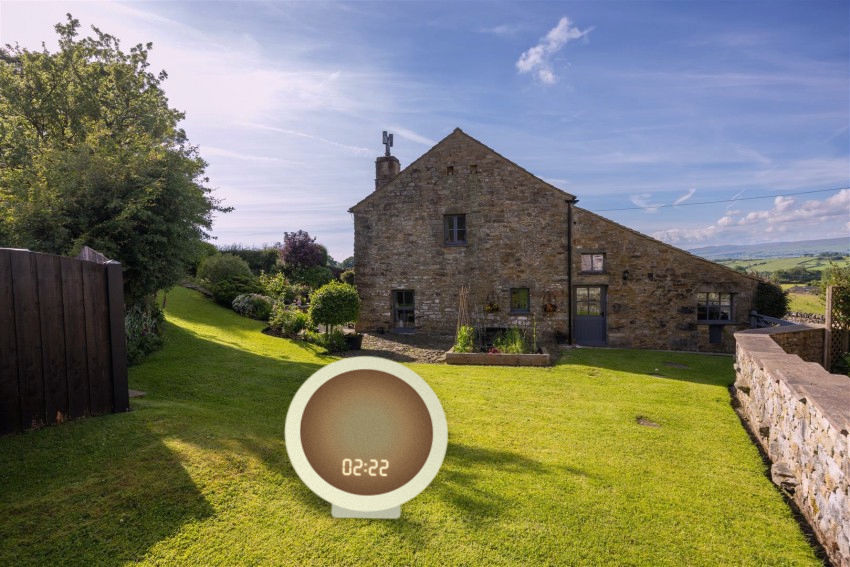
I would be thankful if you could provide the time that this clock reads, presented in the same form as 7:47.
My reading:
2:22
